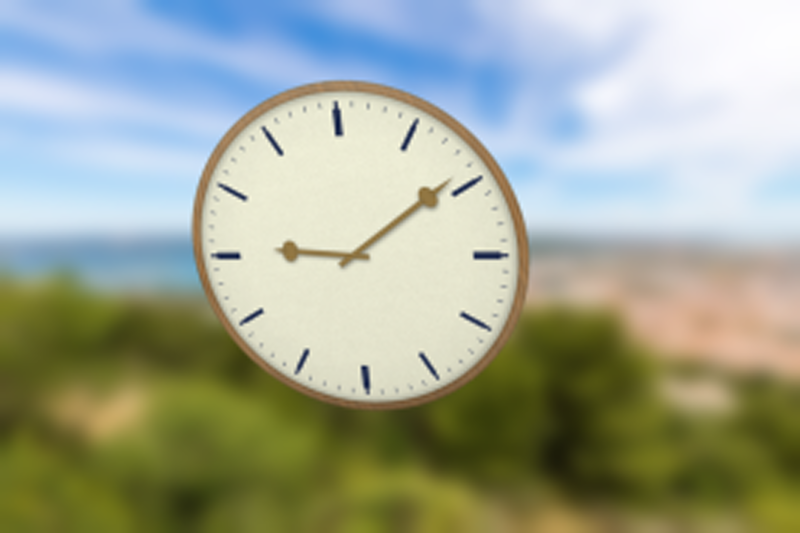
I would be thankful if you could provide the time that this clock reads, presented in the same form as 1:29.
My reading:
9:09
